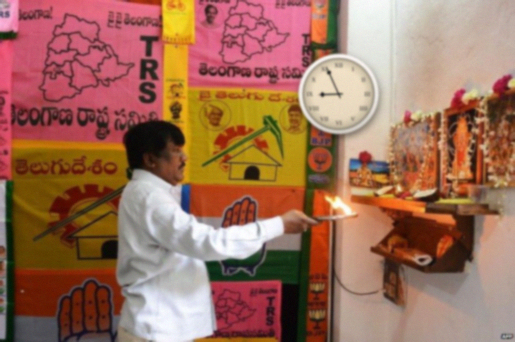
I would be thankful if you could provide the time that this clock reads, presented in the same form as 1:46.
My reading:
8:56
